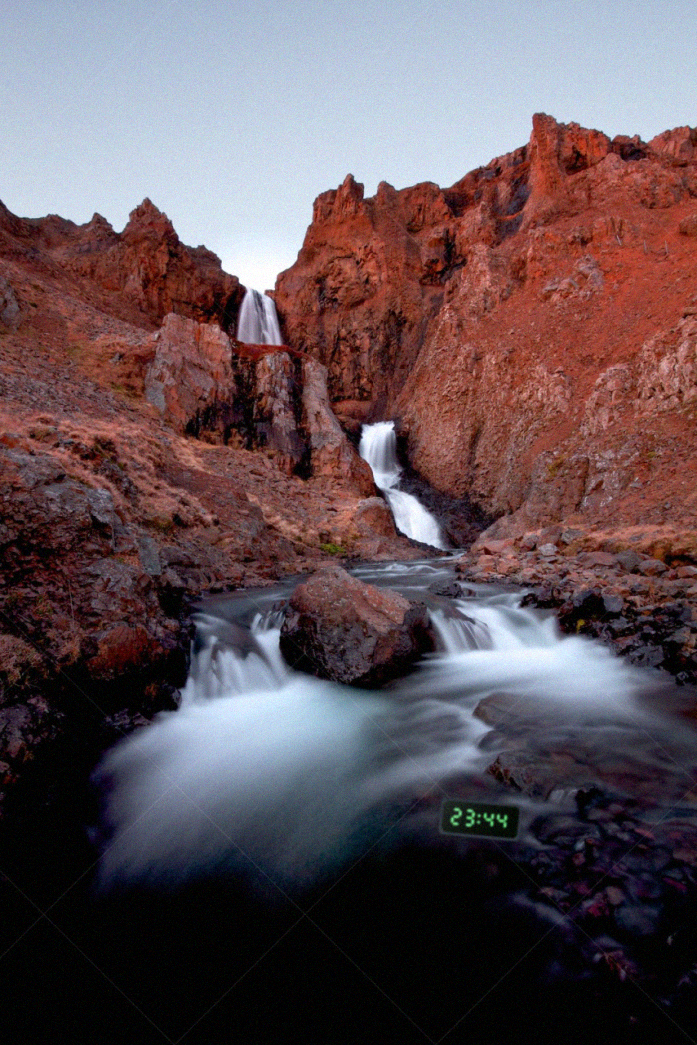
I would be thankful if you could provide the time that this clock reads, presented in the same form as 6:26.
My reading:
23:44
